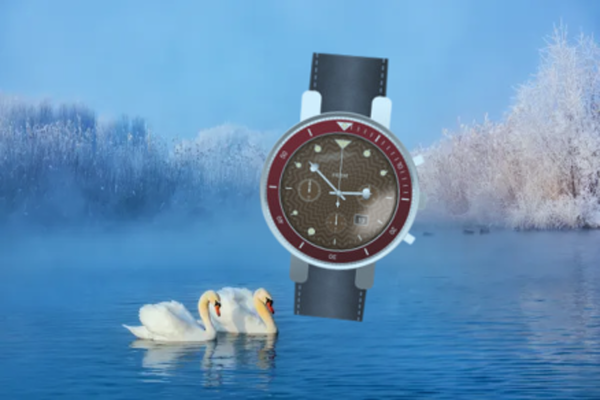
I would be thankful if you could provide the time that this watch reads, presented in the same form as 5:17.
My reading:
2:52
